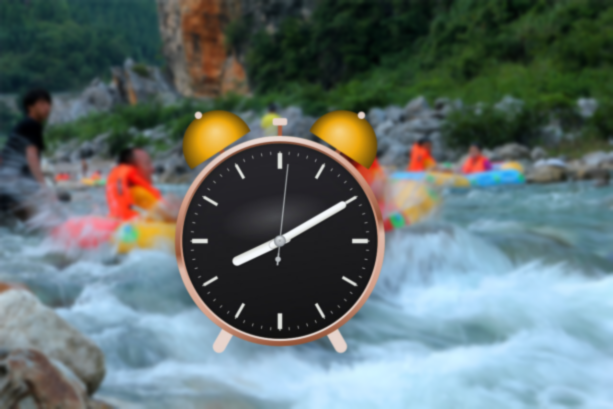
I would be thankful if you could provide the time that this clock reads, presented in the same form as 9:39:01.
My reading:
8:10:01
